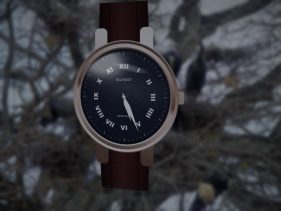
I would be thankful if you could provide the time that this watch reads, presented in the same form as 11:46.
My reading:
5:26
